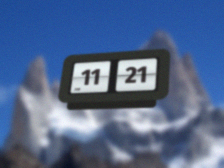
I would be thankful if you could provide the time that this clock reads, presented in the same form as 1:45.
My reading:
11:21
